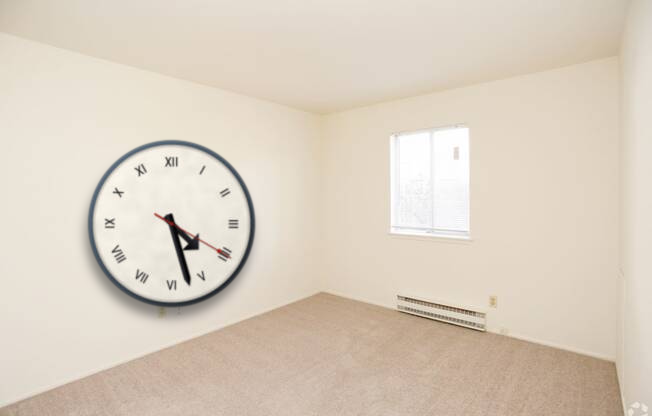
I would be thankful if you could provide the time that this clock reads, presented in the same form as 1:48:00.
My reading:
4:27:20
